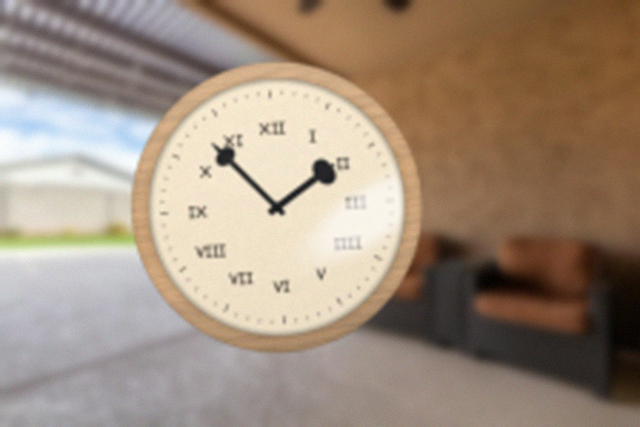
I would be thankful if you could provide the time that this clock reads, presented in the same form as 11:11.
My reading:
1:53
